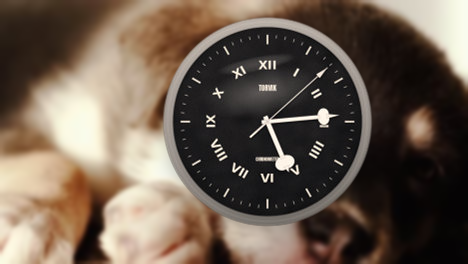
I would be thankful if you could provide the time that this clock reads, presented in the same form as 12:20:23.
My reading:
5:14:08
